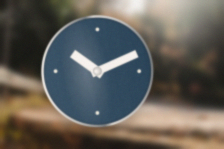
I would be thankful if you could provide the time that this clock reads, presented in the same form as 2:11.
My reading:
10:11
